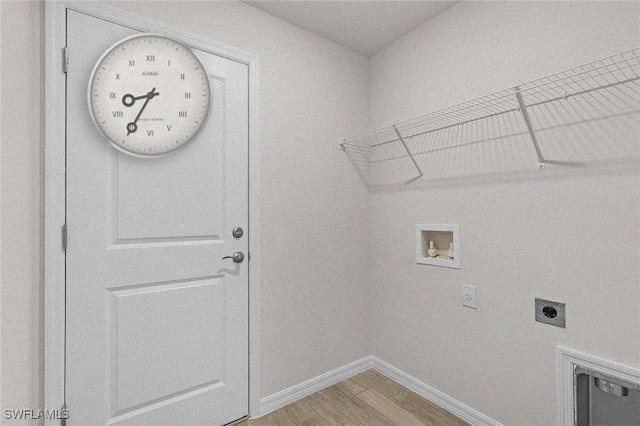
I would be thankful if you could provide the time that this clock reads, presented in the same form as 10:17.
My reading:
8:35
